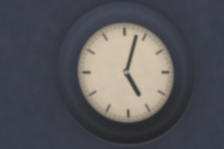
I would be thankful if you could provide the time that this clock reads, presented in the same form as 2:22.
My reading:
5:03
